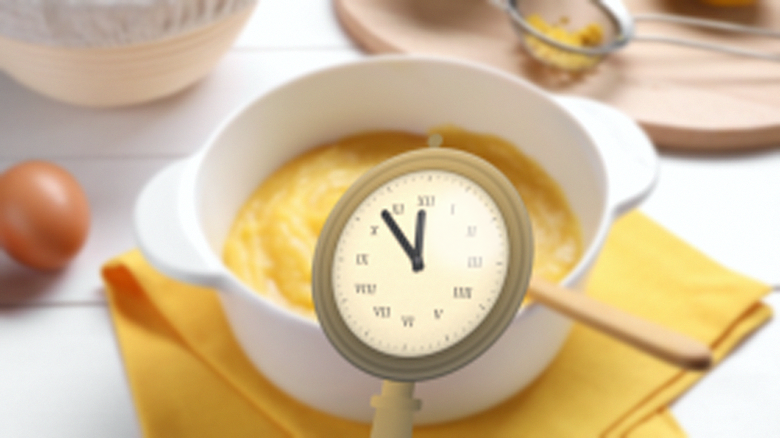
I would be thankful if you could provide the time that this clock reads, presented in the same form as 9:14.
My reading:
11:53
